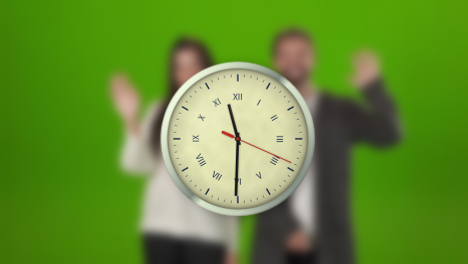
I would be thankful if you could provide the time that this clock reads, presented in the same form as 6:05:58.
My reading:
11:30:19
